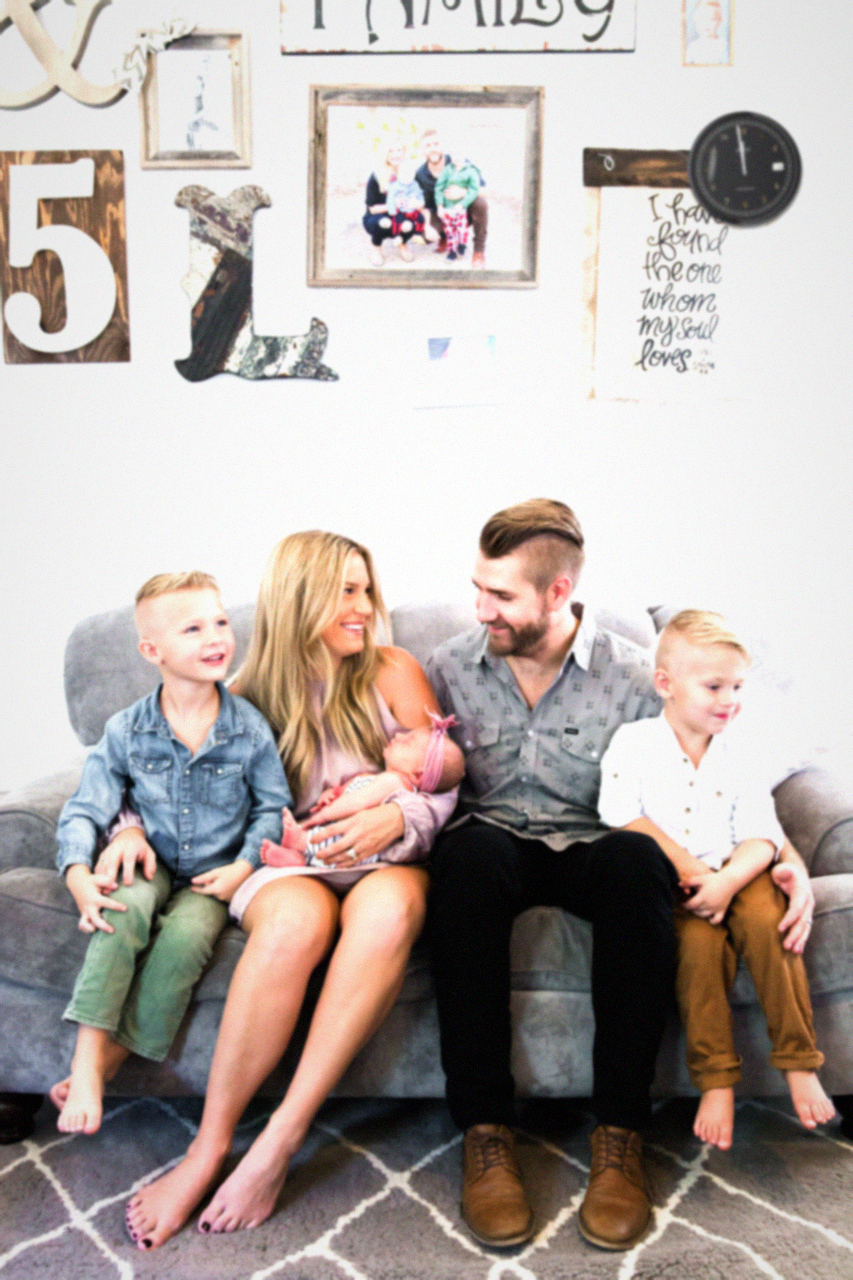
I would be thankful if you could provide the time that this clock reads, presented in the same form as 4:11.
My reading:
11:59
